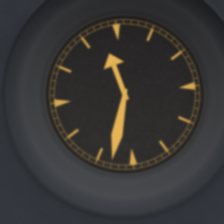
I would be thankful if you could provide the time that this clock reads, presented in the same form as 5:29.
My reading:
11:33
